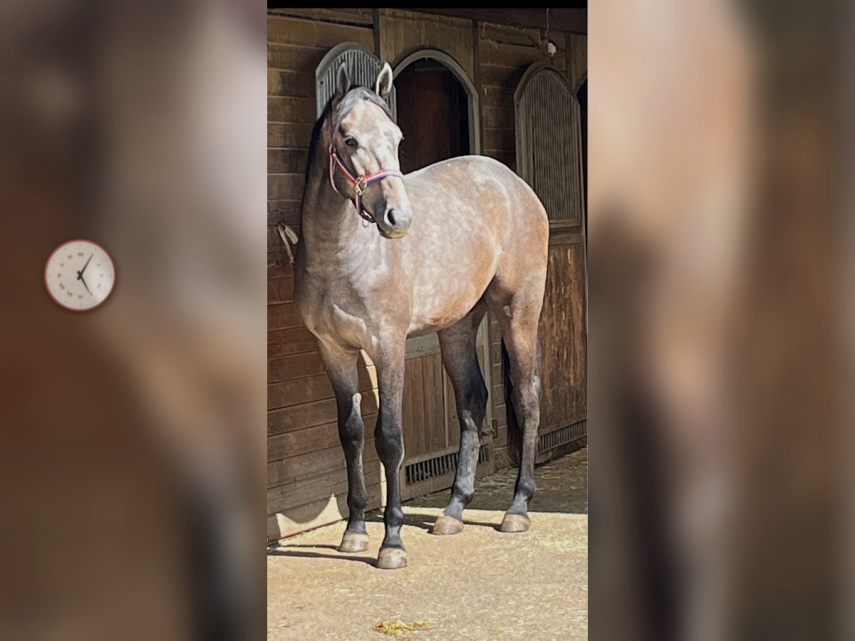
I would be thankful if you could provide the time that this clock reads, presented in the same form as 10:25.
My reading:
5:05
